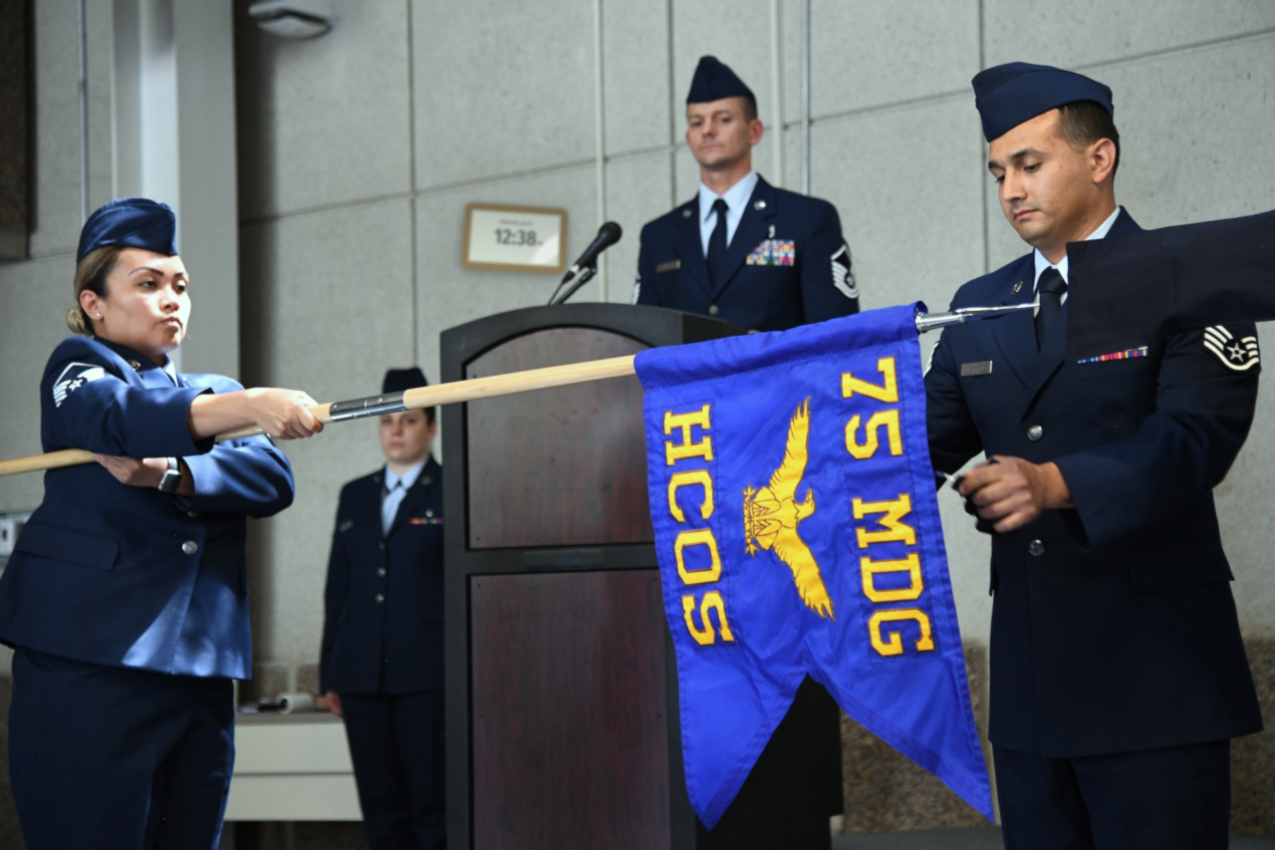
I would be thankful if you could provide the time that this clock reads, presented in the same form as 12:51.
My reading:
12:38
